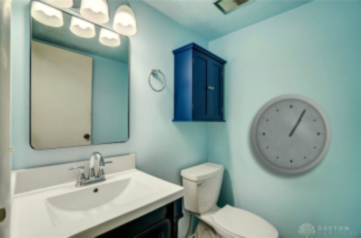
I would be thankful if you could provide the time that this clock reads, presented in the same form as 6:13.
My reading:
1:05
